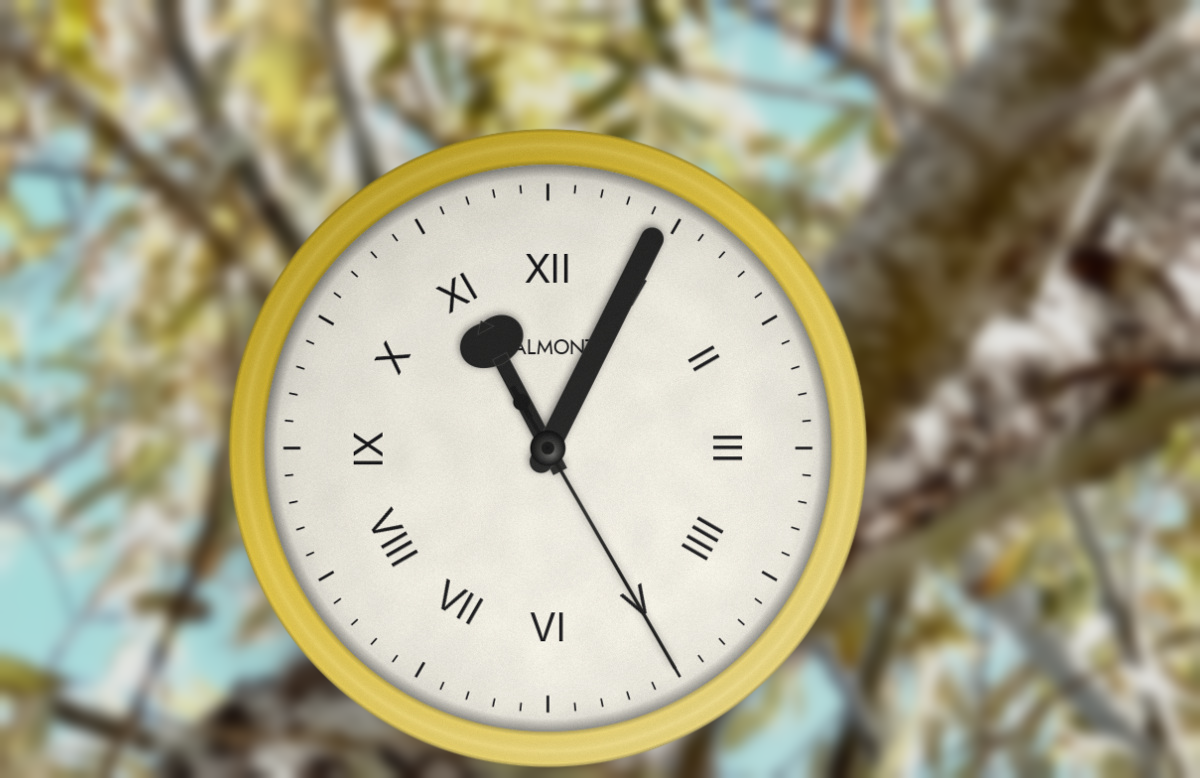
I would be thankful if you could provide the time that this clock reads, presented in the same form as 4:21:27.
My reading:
11:04:25
